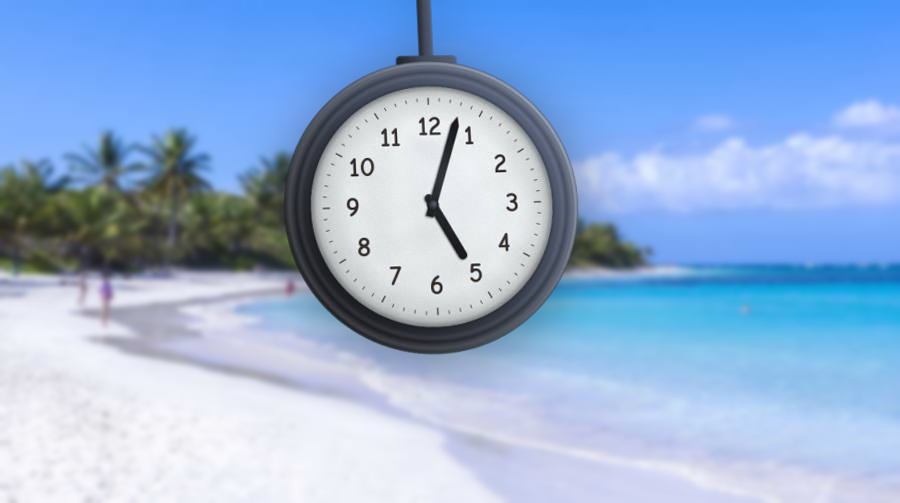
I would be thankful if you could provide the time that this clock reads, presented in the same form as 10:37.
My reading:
5:03
